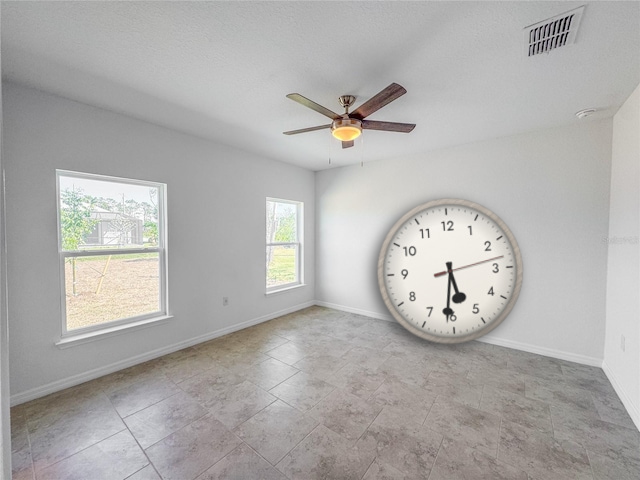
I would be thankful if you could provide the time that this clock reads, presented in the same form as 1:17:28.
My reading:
5:31:13
